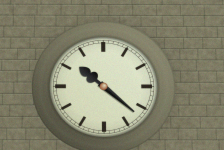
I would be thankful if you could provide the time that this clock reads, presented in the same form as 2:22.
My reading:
10:22
